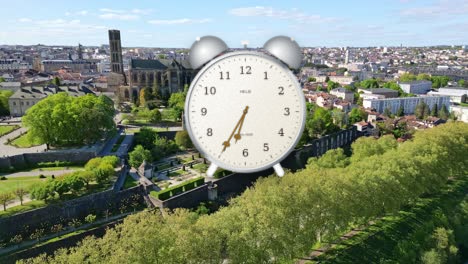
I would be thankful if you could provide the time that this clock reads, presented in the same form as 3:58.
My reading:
6:35
